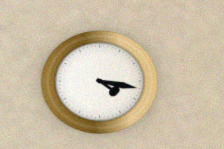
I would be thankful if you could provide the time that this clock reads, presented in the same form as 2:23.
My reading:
4:17
